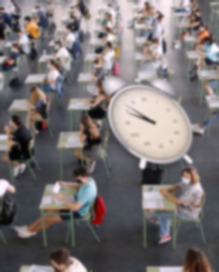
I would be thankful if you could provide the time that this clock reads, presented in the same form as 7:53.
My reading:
9:52
